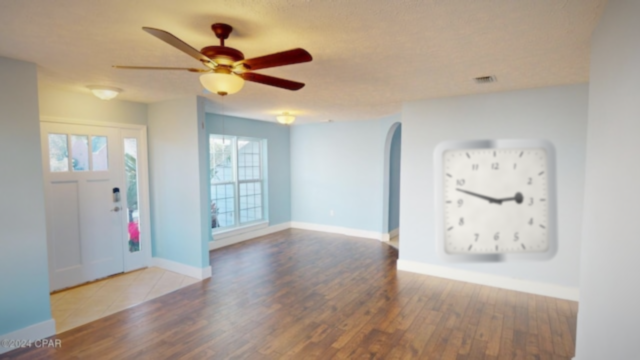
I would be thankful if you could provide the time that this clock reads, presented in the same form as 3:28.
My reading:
2:48
